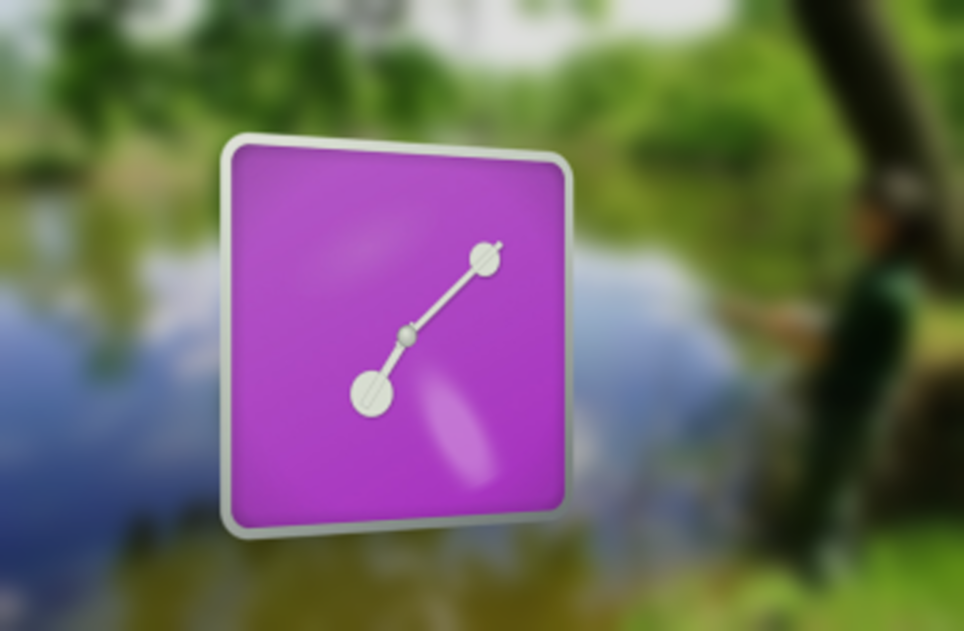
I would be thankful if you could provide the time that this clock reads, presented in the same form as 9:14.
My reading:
7:08
